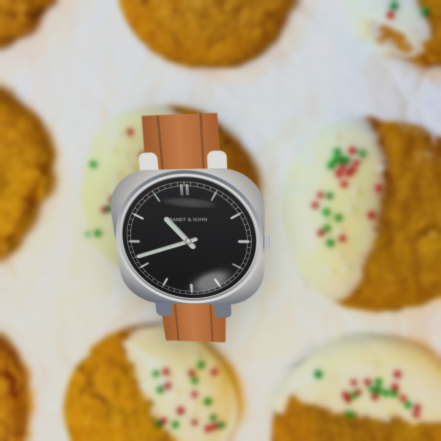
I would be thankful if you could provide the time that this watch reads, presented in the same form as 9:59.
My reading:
10:42
